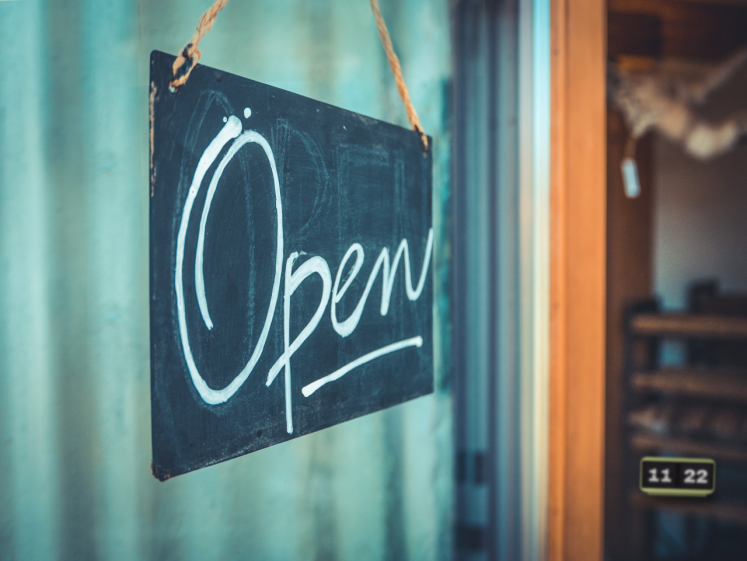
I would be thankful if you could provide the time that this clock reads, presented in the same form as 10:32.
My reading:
11:22
